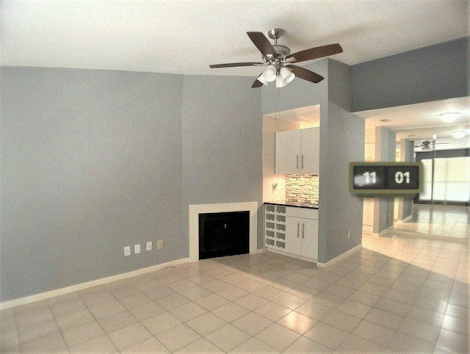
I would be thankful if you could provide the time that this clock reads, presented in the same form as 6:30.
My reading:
11:01
